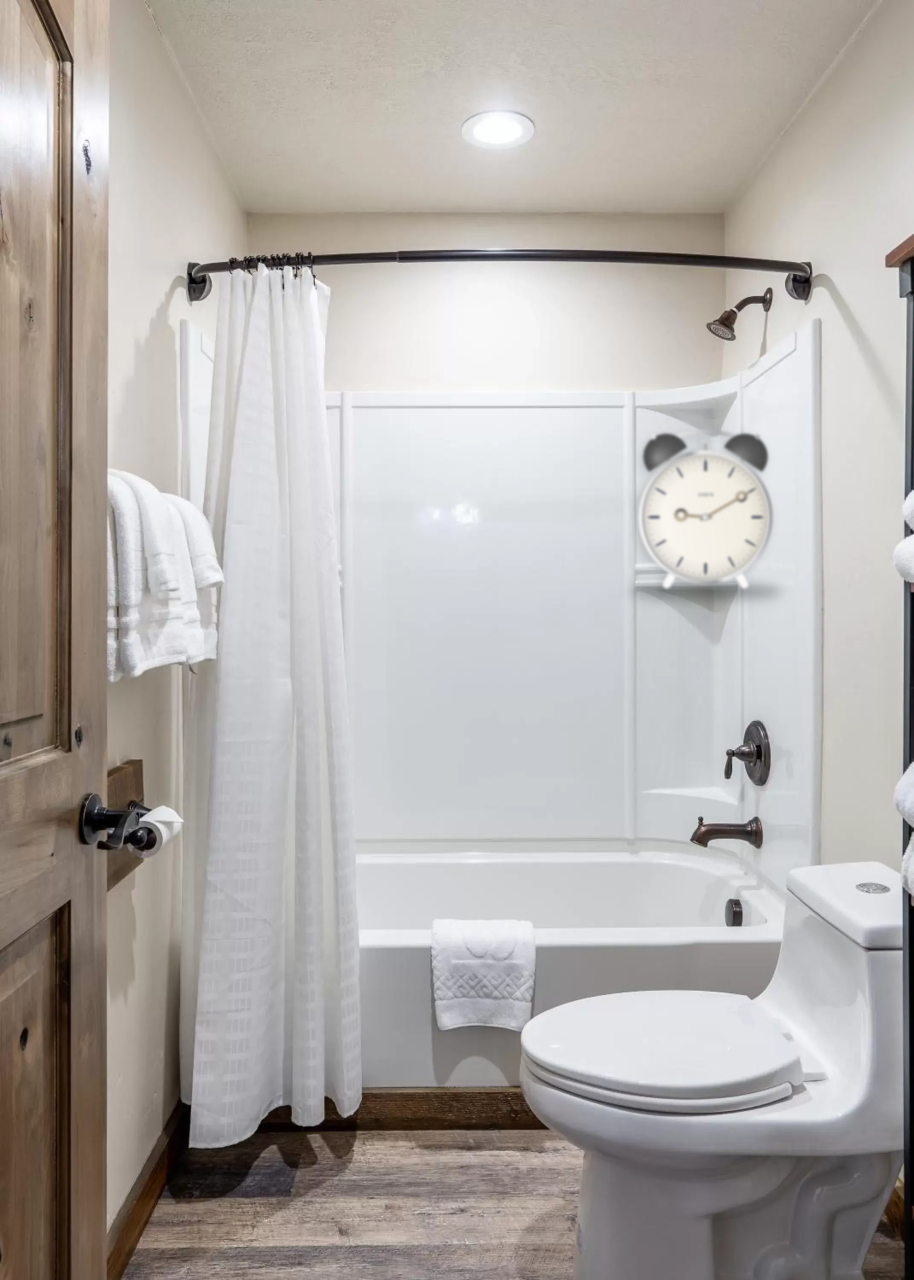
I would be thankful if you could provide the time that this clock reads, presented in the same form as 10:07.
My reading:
9:10
